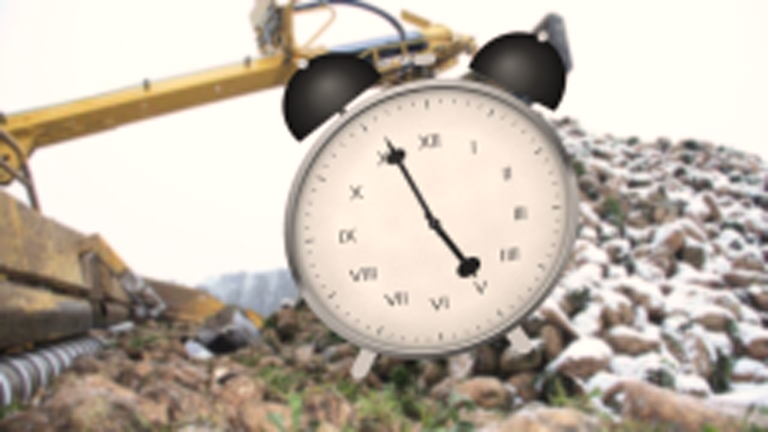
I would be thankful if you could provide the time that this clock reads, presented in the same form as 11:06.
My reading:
4:56
